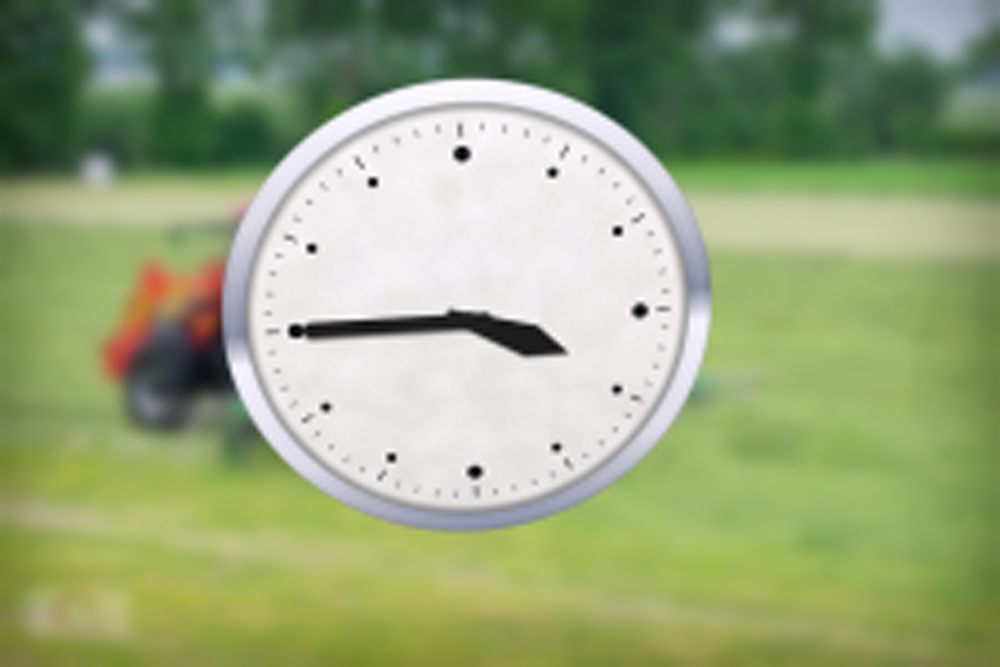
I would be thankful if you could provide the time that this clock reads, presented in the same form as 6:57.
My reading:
3:45
